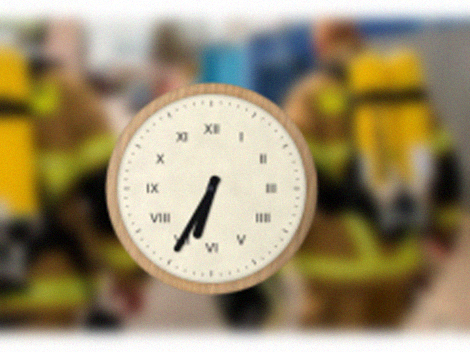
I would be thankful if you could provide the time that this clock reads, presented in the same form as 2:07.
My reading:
6:35
